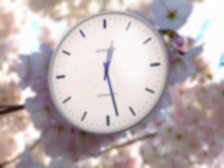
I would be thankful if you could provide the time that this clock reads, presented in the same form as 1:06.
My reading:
12:28
